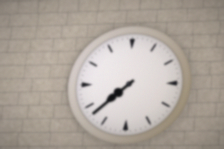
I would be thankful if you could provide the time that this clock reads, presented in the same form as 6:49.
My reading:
7:38
